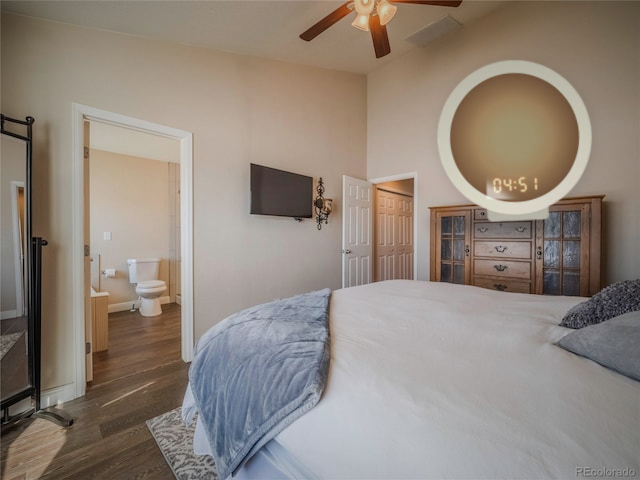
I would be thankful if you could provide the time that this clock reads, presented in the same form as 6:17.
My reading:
4:51
